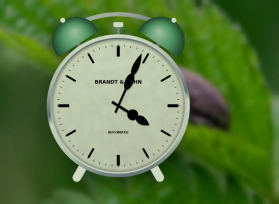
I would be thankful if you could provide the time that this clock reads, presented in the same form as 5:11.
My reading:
4:04
